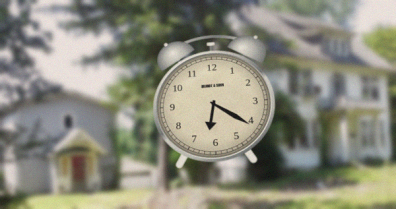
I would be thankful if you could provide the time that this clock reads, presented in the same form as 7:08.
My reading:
6:21
